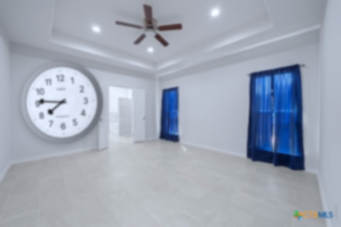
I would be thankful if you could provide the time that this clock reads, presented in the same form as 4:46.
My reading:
7:46
